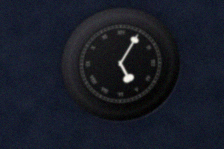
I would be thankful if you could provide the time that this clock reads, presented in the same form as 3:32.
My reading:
5:05
